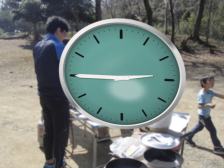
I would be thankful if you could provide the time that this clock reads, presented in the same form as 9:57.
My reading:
2:45
